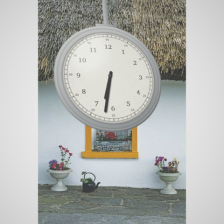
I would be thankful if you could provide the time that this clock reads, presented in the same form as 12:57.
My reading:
6:32
